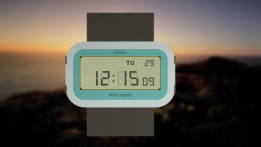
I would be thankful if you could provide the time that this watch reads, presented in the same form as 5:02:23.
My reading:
12:15:09
